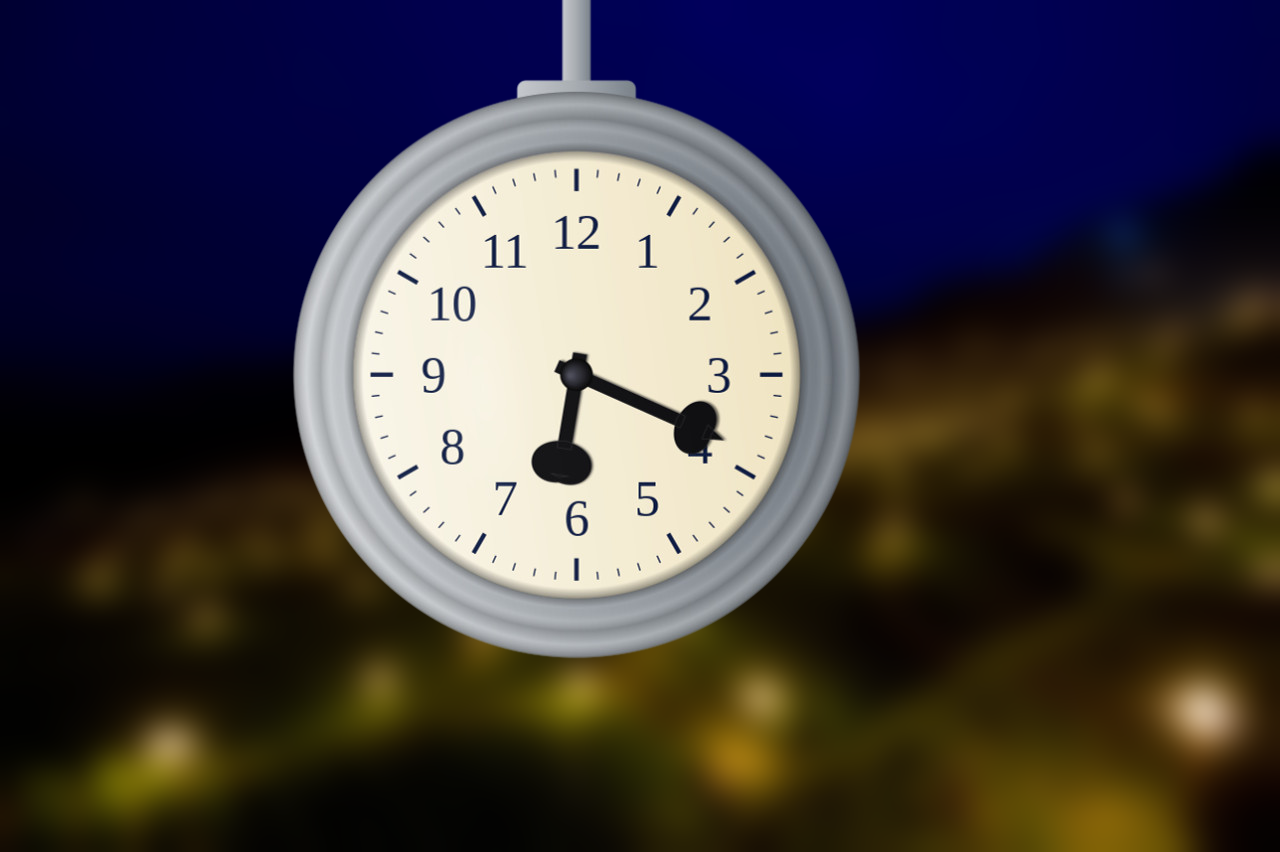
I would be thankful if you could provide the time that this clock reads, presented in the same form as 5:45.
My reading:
6:19
